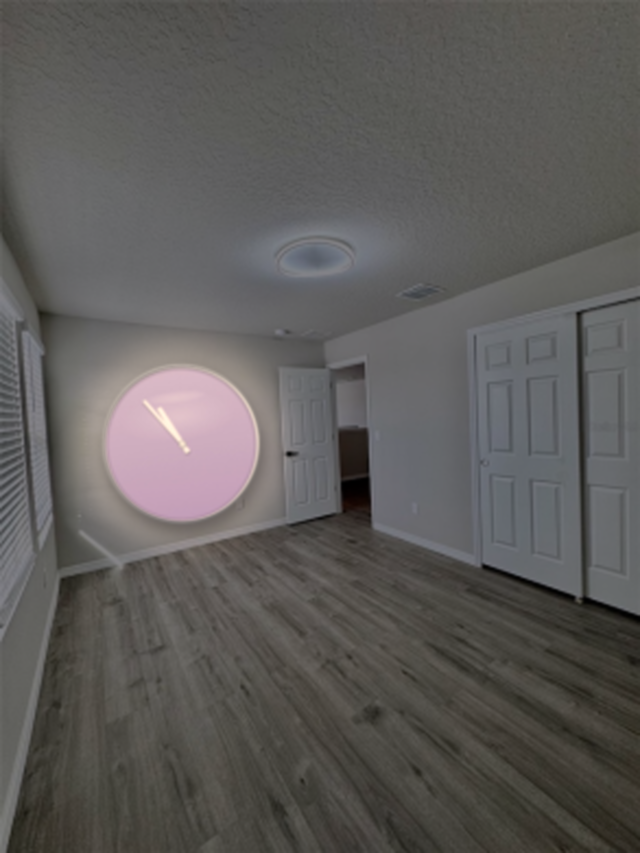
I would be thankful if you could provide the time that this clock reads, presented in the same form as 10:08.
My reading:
10:53
